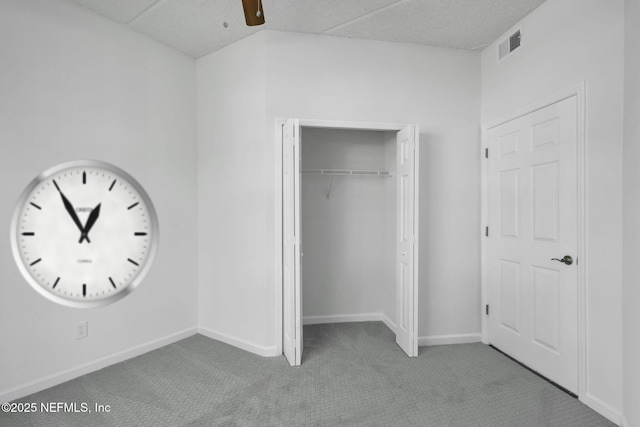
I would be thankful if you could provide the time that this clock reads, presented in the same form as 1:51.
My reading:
12:55
